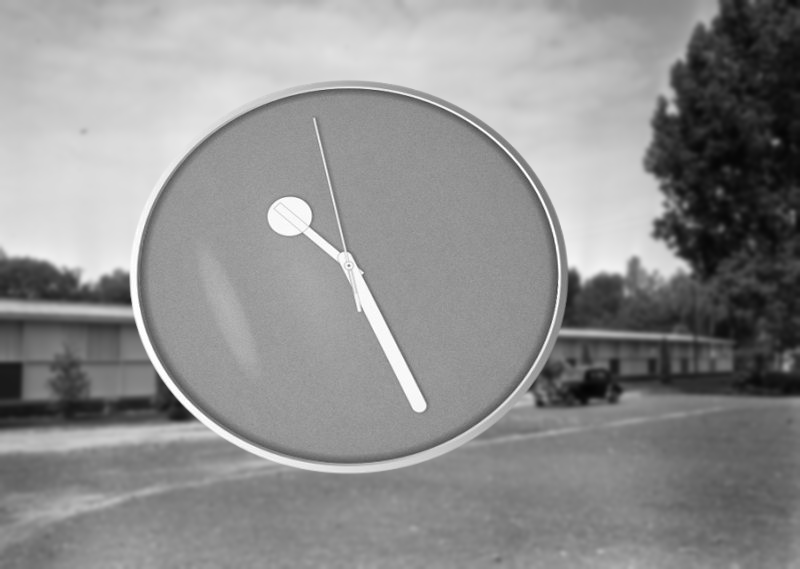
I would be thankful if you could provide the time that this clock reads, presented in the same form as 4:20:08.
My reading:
10:25:58
